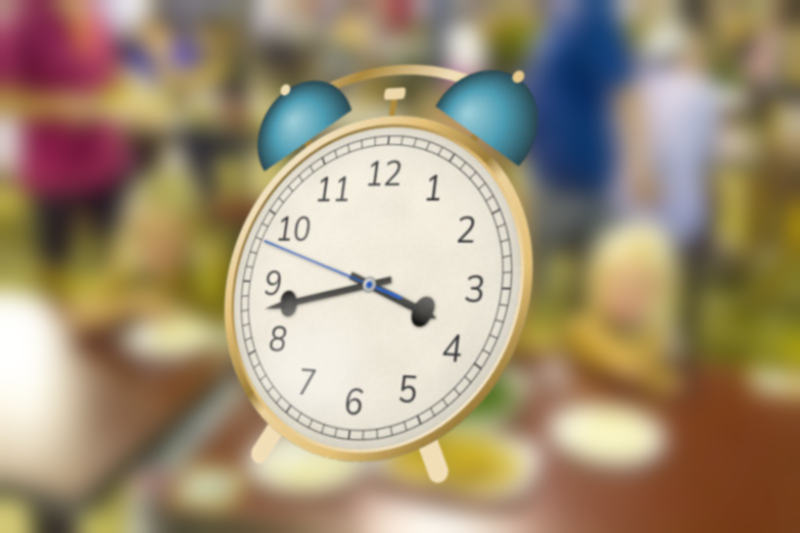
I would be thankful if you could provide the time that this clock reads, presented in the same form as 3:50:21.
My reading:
3:42:48
